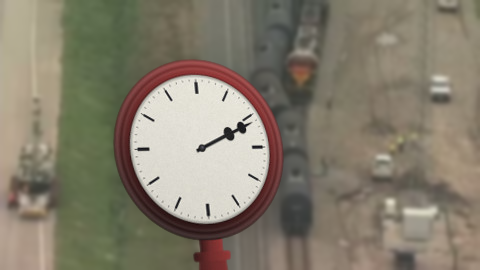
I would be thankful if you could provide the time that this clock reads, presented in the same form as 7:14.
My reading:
2:11
